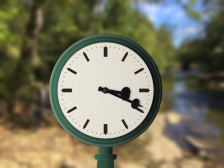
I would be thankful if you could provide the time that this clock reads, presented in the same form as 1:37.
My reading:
3:19
